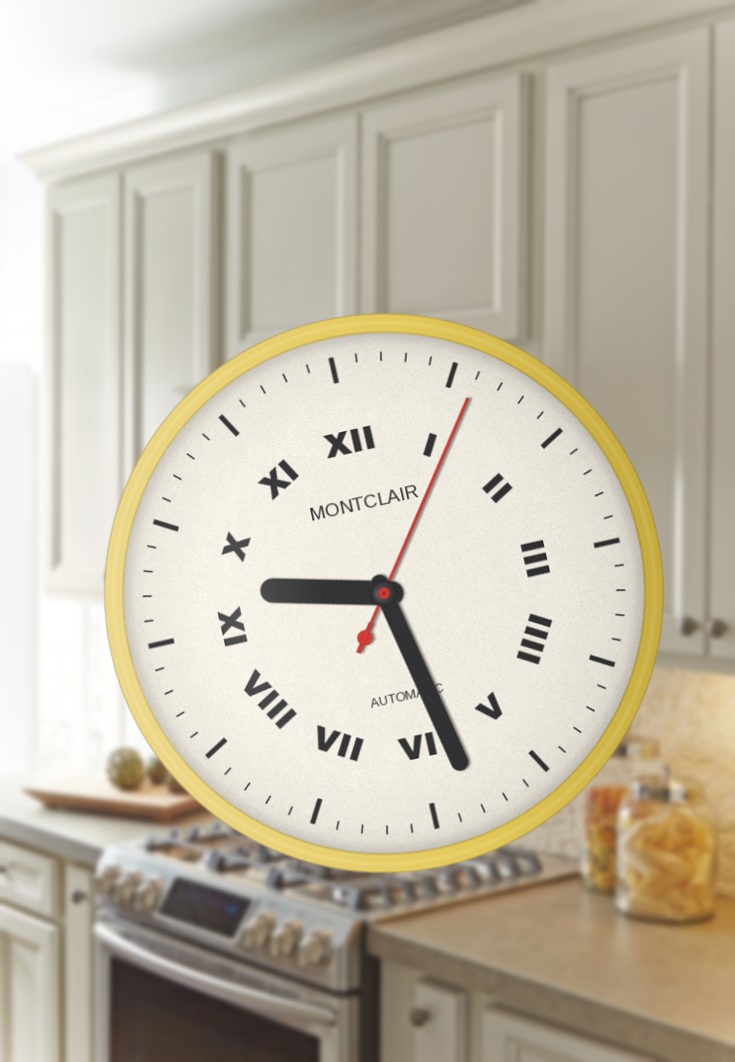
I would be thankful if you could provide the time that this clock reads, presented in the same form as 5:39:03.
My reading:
9:28:06
